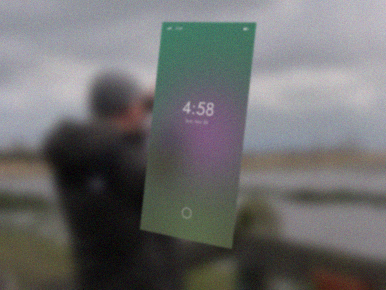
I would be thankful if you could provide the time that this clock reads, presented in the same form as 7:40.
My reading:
4:58
